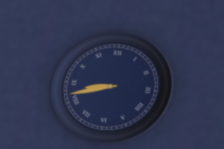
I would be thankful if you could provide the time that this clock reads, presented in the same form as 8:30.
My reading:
8:42
